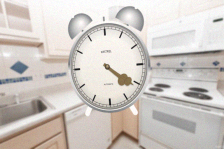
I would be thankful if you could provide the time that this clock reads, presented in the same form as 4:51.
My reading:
4:21
